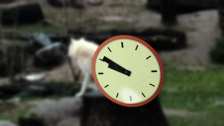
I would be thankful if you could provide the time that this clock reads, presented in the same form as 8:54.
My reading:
9:51
